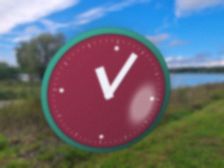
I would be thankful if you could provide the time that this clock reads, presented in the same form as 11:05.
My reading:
11:04
